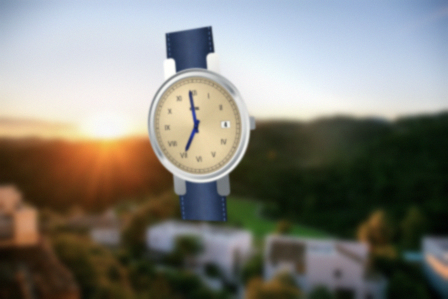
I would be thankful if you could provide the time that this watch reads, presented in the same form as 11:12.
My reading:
6:59
